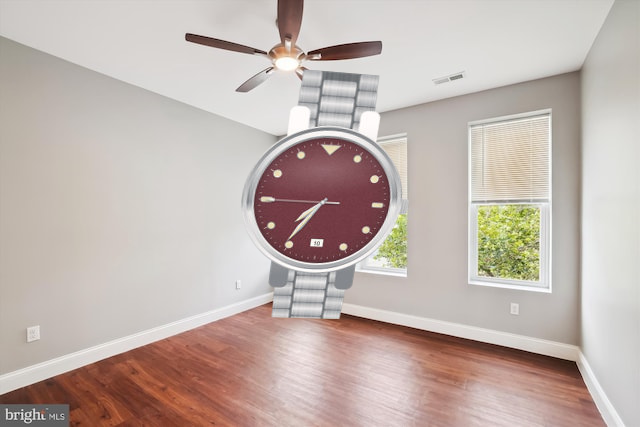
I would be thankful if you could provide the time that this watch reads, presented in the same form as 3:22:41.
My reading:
7:35:45
